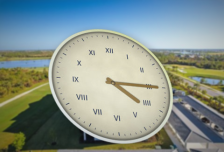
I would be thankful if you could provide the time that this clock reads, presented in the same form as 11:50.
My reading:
4:15
